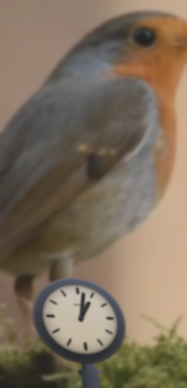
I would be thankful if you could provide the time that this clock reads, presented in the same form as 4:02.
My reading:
1:02
